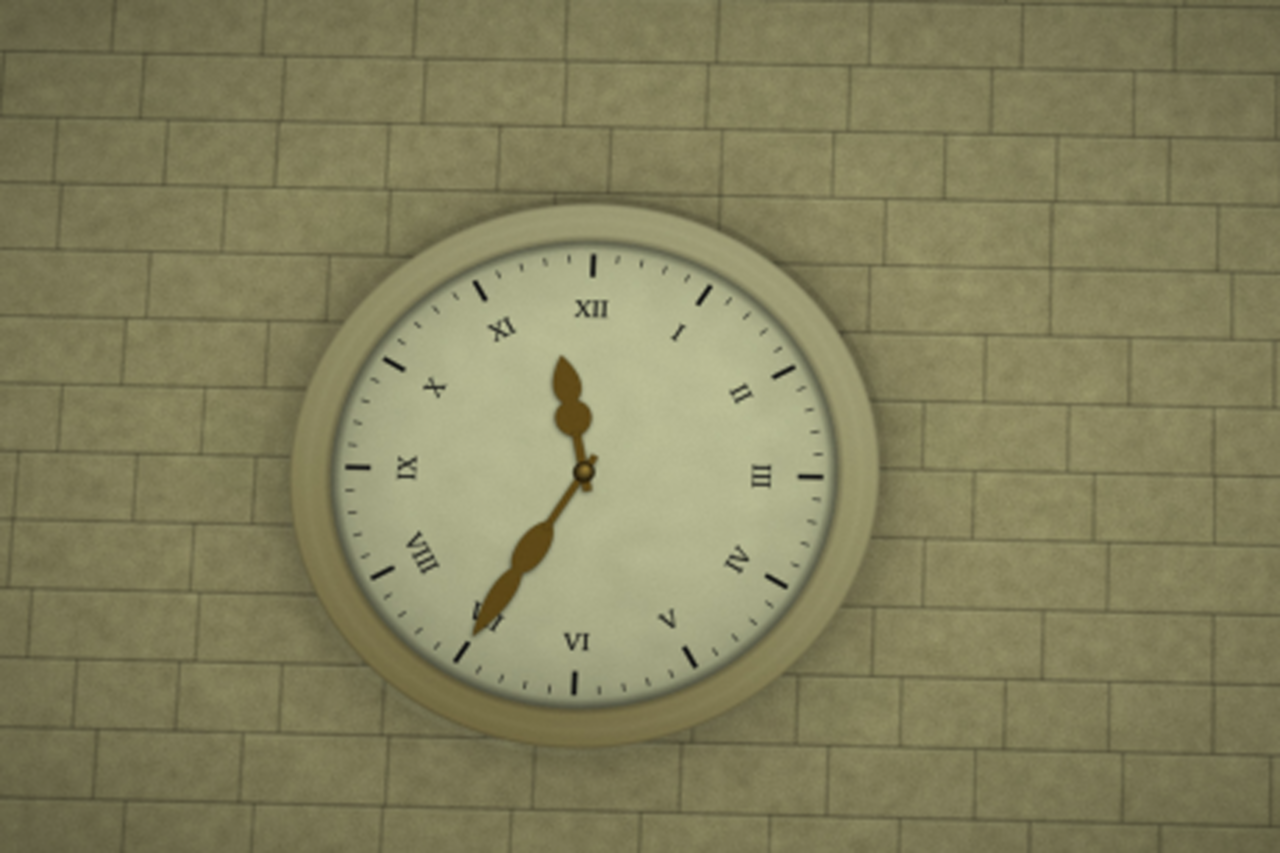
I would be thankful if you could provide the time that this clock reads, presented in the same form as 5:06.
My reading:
11:35
